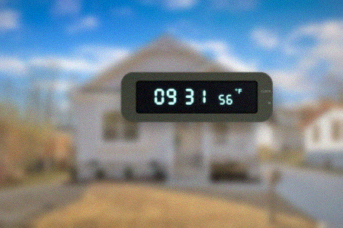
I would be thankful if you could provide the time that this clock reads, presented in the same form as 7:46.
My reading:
9:31
